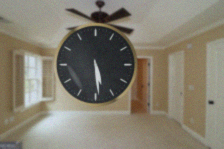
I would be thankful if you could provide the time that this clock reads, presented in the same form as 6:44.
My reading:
5:29
